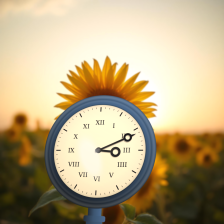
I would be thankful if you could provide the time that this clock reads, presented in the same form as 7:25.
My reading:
3:11
